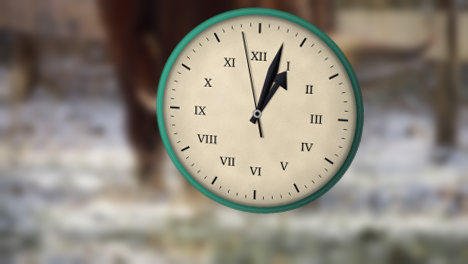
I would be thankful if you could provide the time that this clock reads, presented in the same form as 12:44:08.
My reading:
1:02:58
